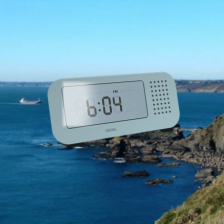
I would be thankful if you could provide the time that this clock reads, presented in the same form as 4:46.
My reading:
6:04
